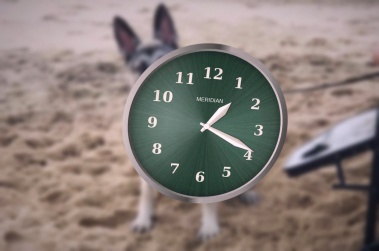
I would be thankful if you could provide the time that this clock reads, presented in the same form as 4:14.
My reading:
1:19
